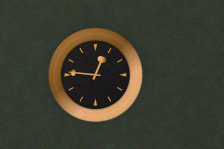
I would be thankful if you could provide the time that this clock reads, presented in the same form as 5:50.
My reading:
12:46
